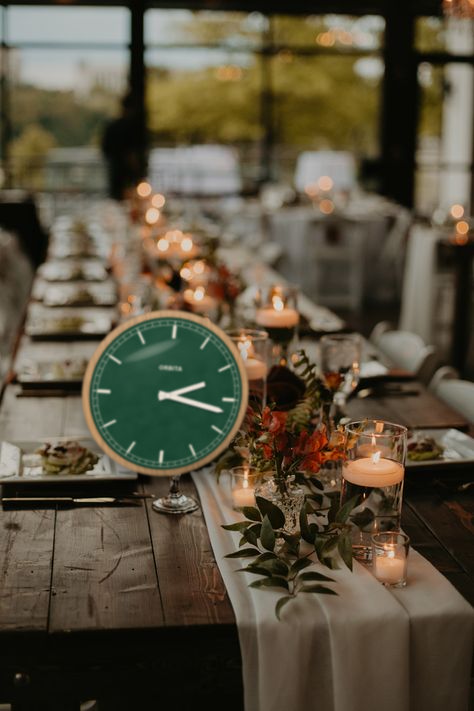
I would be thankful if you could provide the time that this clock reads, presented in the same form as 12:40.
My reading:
2:17
